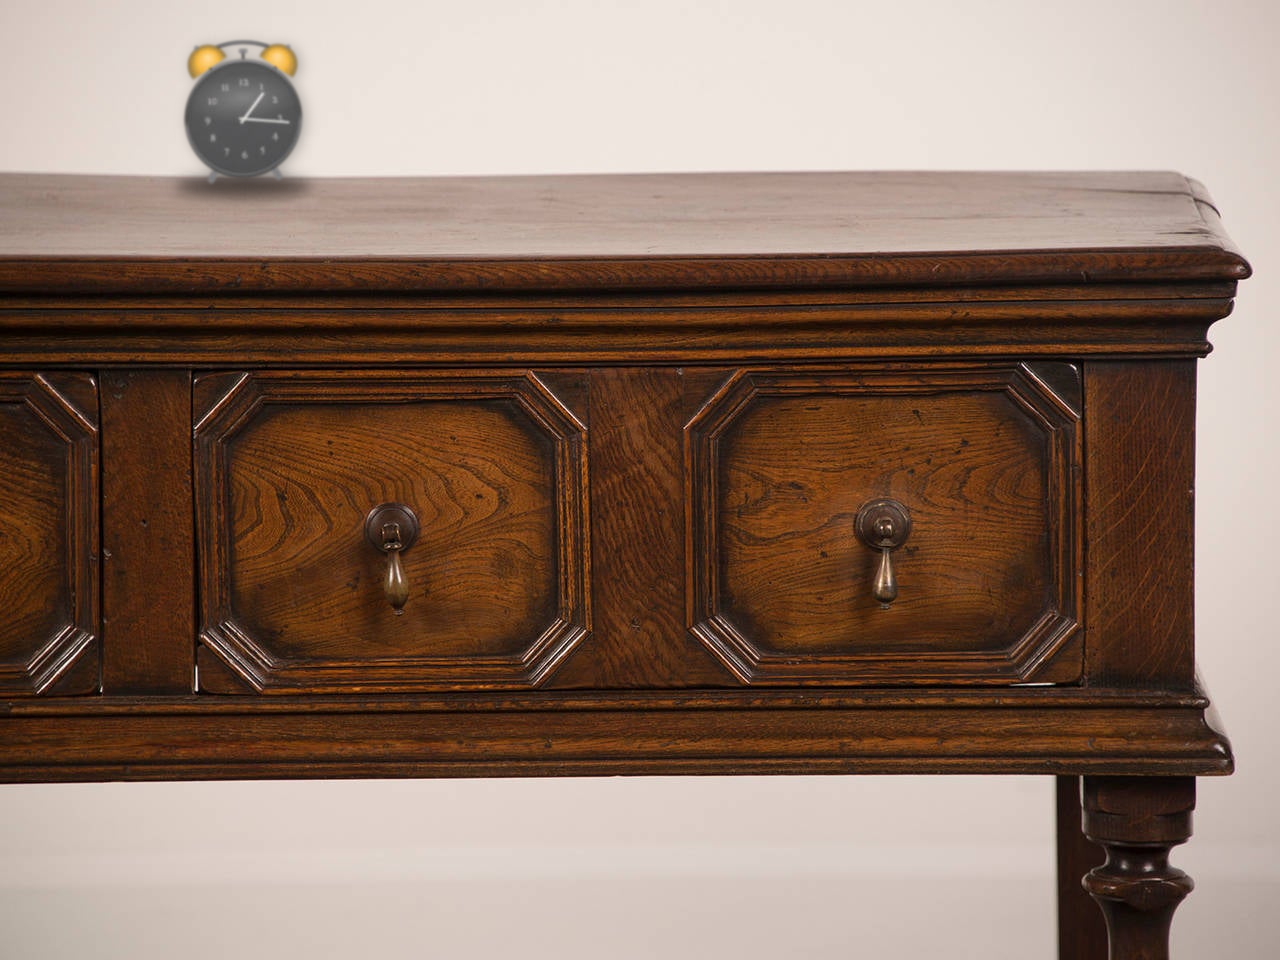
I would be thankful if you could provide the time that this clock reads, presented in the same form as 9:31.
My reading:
1:16
